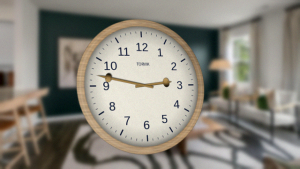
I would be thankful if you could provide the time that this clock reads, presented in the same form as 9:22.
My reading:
2:47
